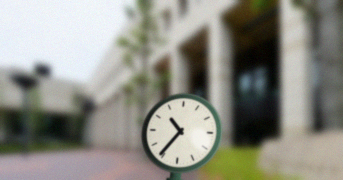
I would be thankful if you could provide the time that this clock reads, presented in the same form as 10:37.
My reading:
10:36
